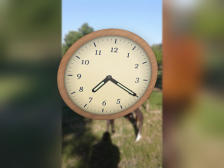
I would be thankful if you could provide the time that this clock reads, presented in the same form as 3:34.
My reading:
7:20
